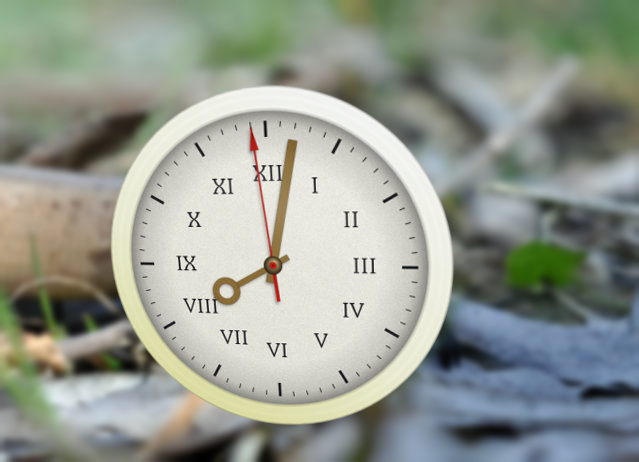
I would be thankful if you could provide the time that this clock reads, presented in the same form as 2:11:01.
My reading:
8:01:59
